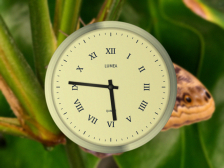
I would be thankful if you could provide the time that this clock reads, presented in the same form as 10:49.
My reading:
5:46
